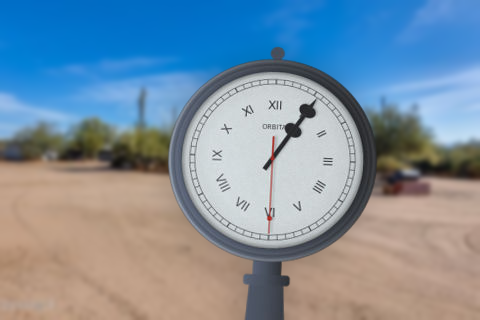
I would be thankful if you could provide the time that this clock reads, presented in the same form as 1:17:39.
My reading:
1:05:30
